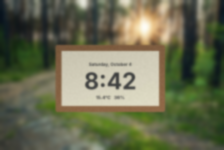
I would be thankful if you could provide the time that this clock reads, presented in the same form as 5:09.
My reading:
8:42
